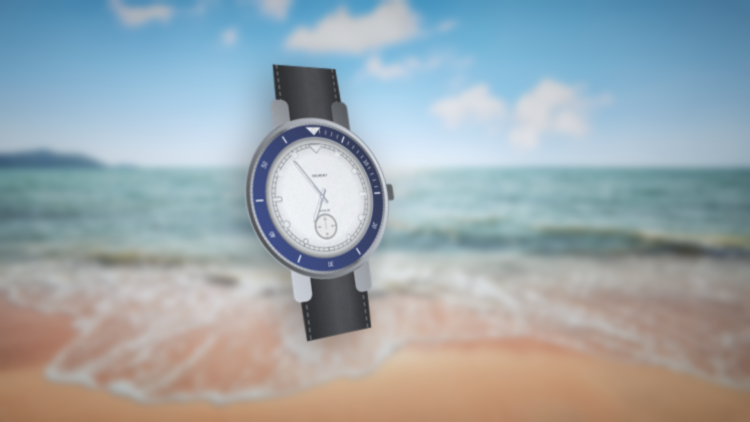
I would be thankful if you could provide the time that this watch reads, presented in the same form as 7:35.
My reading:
6:54
